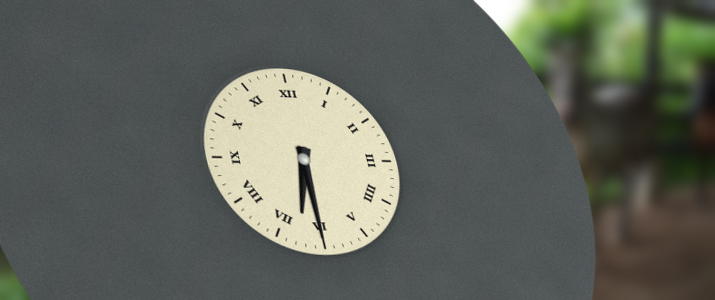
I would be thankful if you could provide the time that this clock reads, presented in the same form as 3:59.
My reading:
6:30
